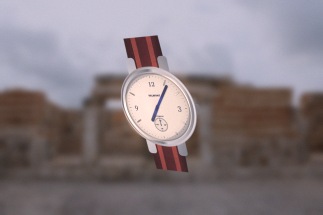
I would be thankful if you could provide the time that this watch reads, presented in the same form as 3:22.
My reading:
7:06
